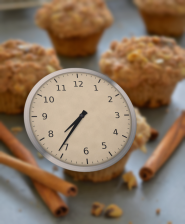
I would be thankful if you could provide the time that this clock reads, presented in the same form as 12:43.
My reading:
7:36
